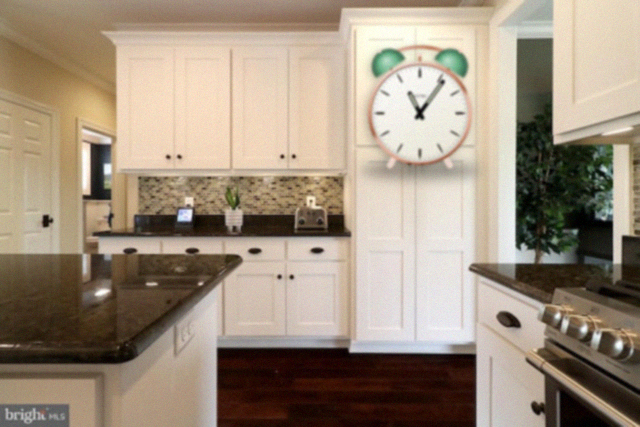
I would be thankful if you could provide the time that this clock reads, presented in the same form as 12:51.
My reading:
11:06
